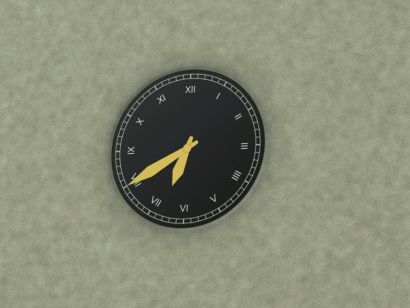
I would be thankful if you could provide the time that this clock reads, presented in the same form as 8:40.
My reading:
6:40
